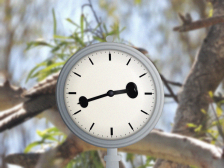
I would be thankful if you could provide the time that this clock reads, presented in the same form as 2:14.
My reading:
2:42
